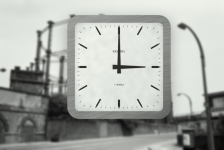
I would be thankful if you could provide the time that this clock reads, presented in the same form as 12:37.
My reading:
3:00
